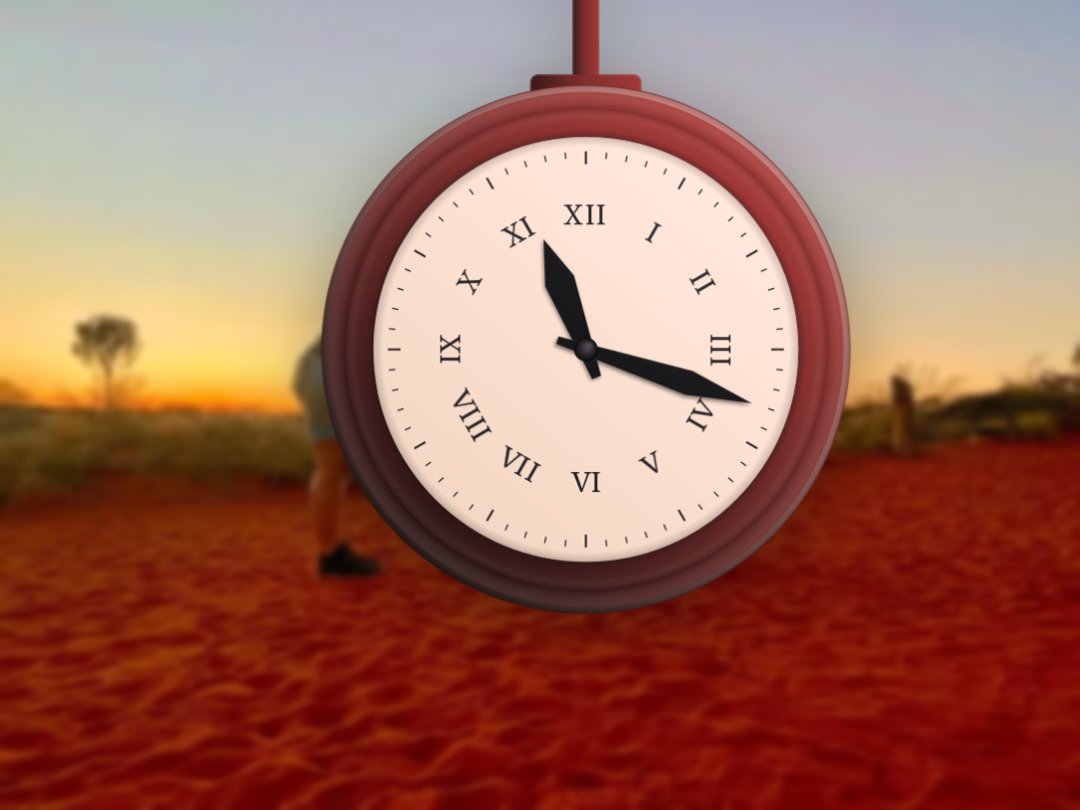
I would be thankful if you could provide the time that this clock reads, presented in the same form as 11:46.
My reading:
11:18
